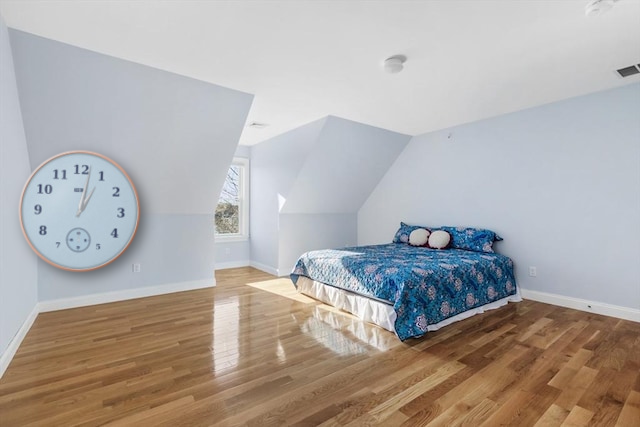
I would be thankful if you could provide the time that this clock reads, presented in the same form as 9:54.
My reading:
1:02
